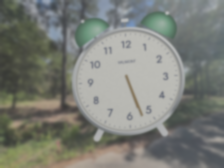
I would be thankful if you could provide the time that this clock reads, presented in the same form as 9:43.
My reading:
5:27
